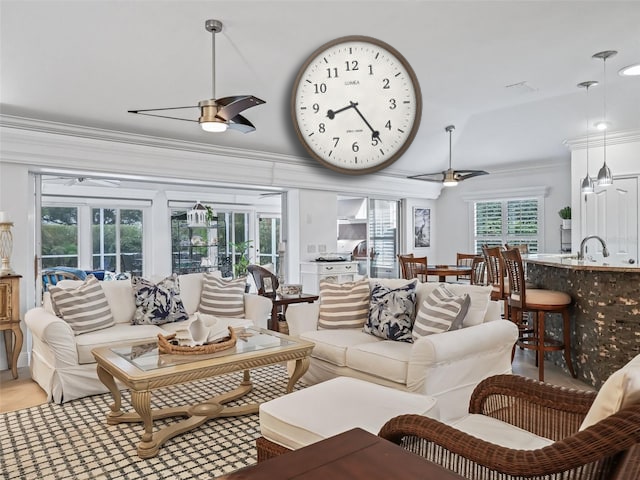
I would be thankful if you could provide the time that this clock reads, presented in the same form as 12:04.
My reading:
8:24
